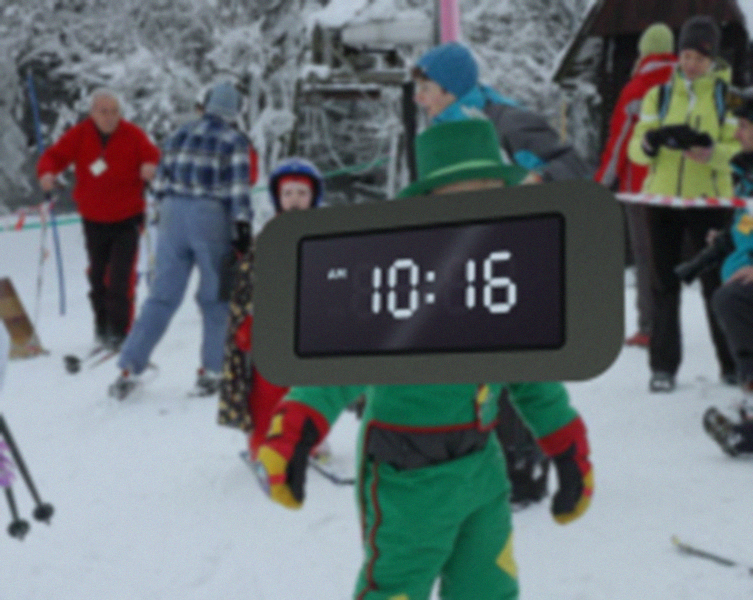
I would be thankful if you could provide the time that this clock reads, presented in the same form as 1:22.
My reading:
10:16
